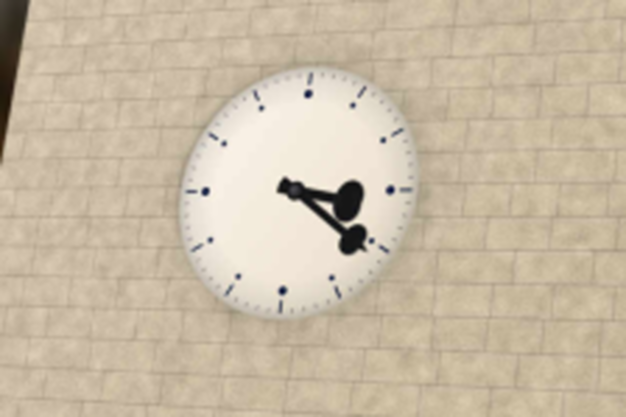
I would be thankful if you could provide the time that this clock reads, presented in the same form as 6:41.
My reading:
3:21
